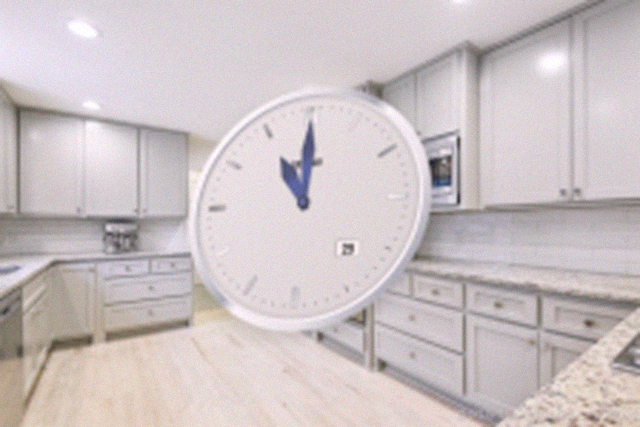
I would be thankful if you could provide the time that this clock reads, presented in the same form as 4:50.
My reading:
11:00
